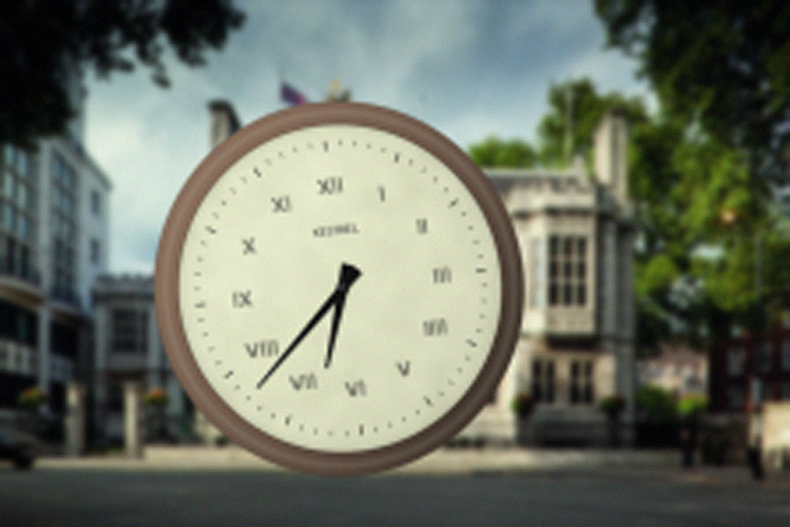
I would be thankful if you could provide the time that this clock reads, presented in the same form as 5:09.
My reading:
6:38
